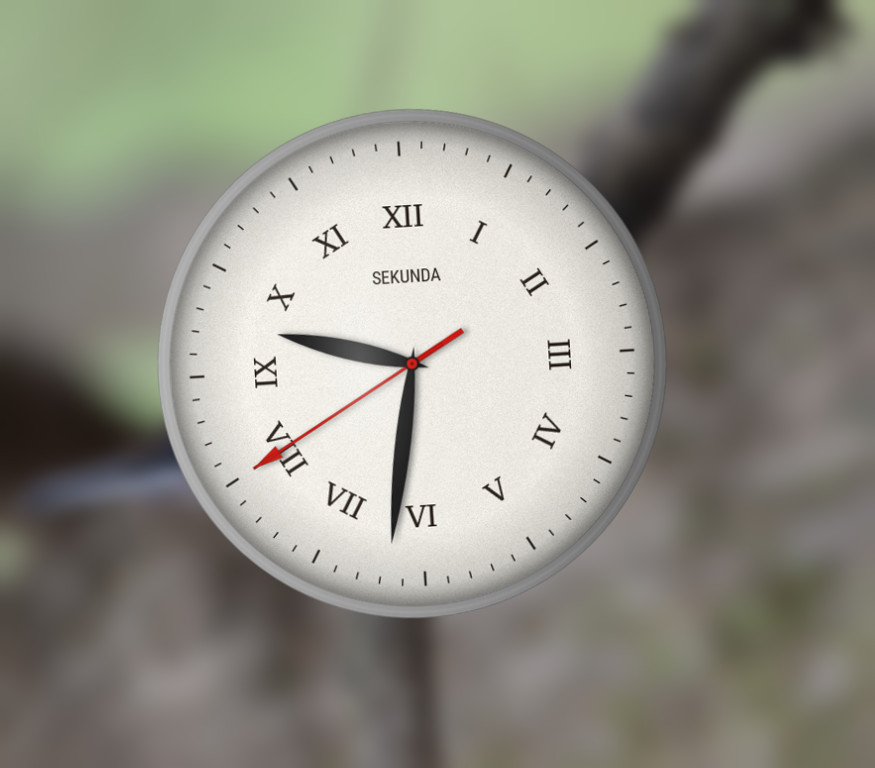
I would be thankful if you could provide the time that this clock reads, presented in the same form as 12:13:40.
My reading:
9:31:40
